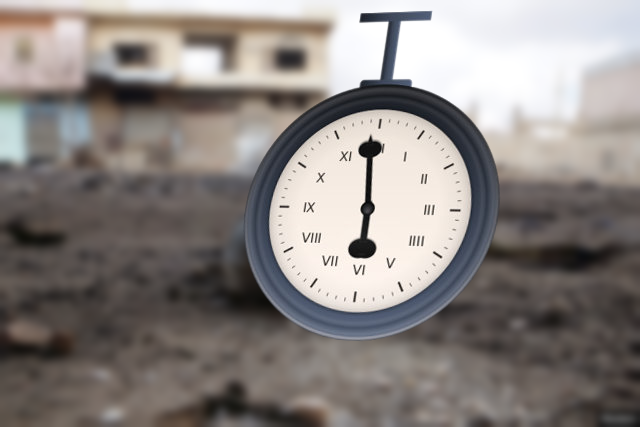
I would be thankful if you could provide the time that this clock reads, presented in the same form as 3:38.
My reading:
5:59
